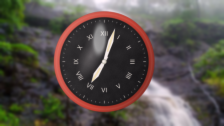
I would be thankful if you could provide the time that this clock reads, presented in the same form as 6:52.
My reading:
7:03
